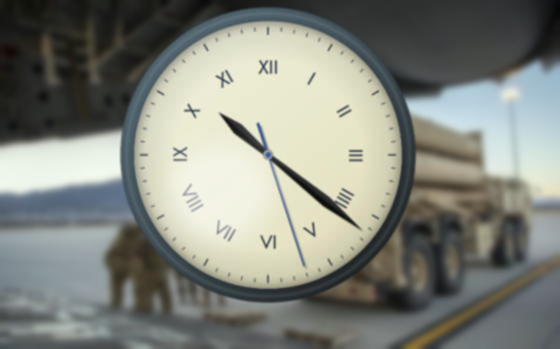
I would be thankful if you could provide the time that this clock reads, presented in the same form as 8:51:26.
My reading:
10:21:27
